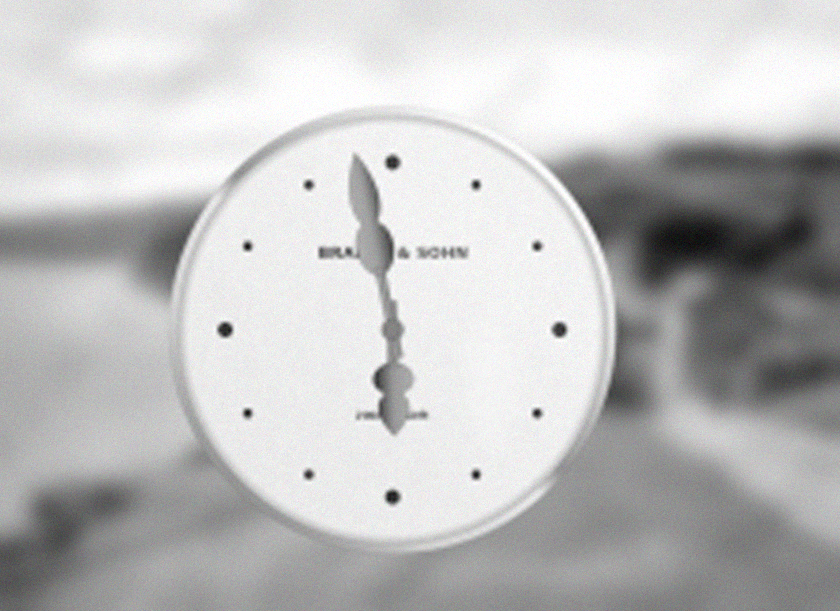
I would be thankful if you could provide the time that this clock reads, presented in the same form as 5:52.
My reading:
5:58
